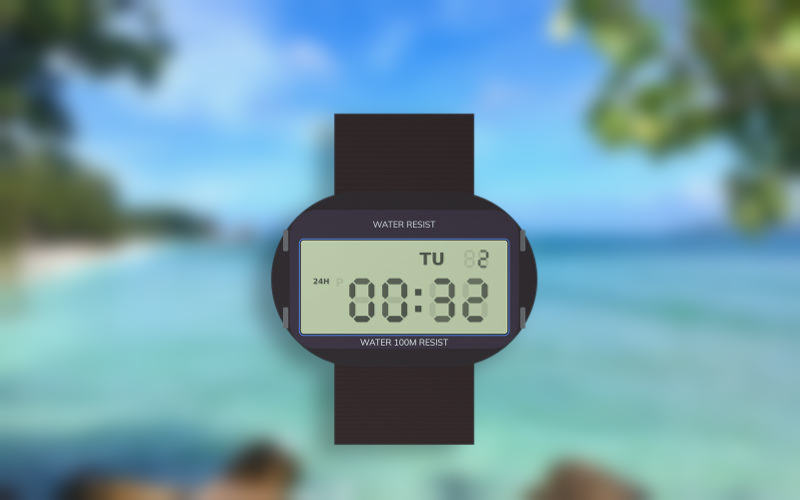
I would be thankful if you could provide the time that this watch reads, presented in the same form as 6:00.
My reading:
0:32
